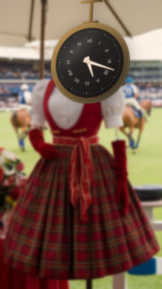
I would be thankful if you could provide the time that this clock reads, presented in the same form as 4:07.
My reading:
5:18
